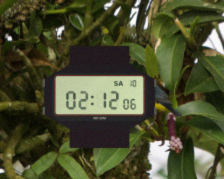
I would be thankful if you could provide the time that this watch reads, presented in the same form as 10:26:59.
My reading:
2:12:06
